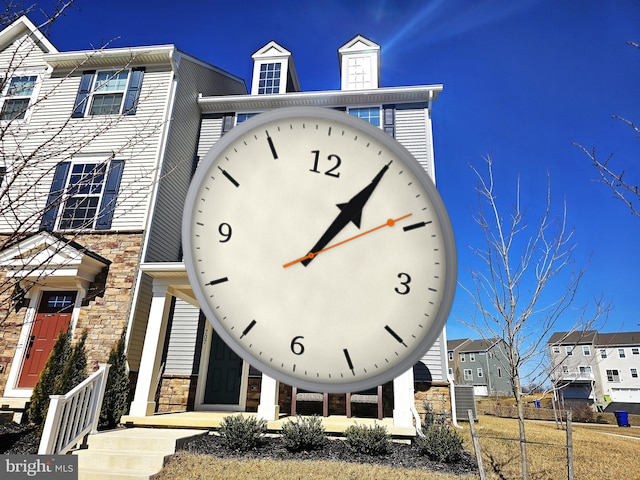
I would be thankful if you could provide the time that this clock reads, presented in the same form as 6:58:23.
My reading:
1:05:09
